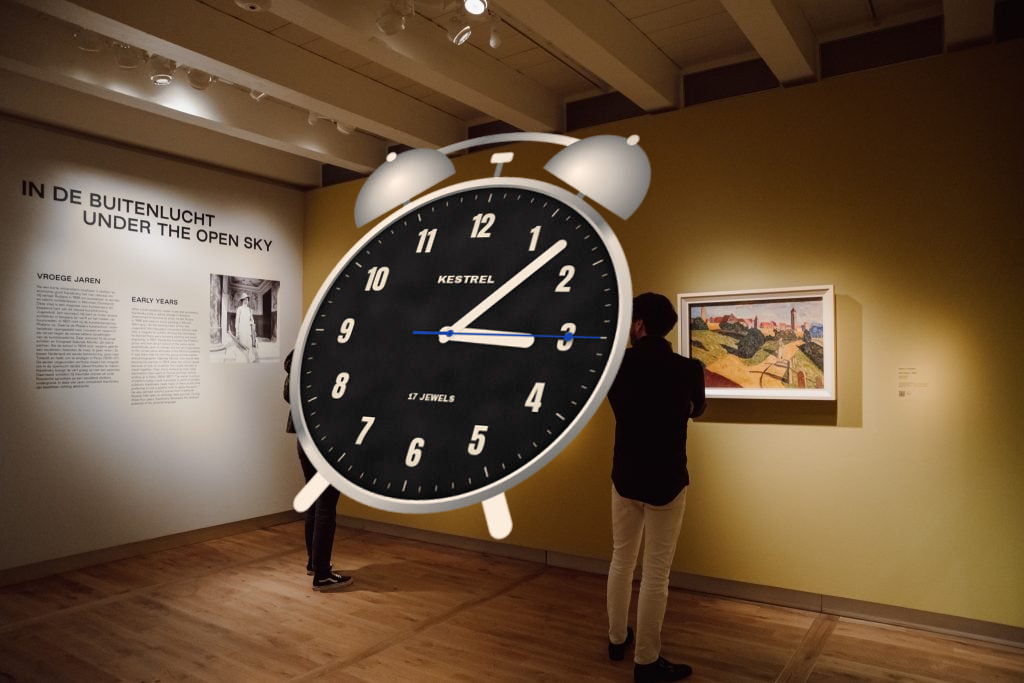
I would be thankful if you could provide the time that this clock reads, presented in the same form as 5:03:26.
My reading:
3:07:15
